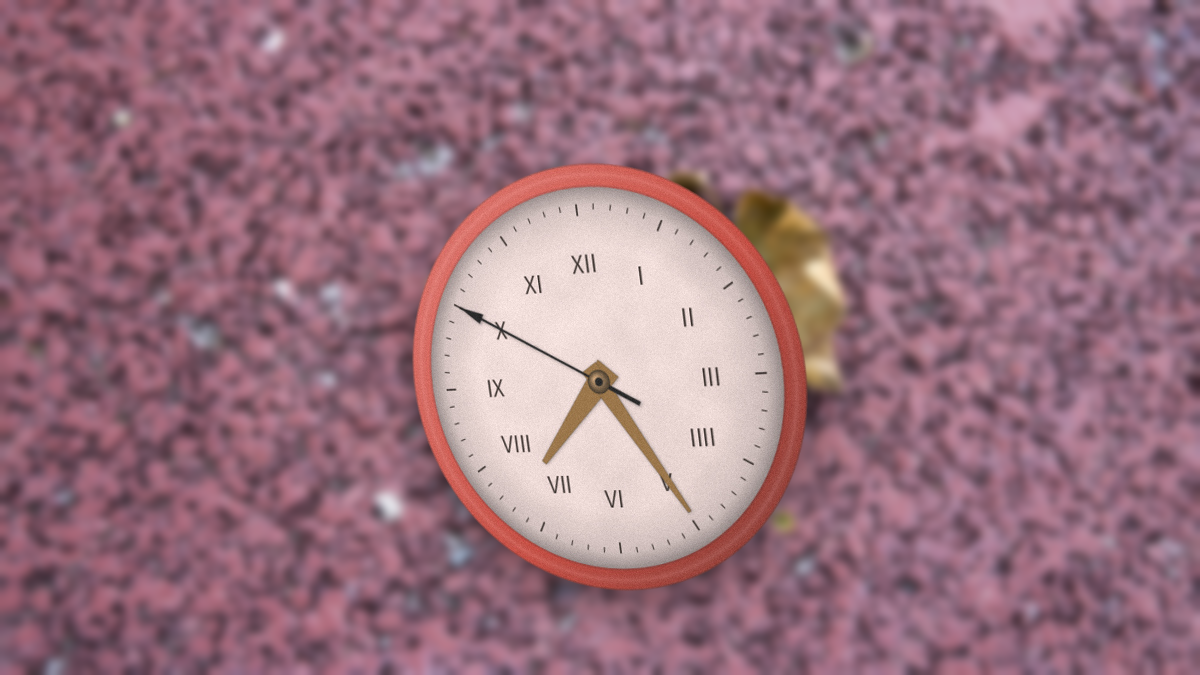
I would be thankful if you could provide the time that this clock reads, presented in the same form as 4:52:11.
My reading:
7:24:50
